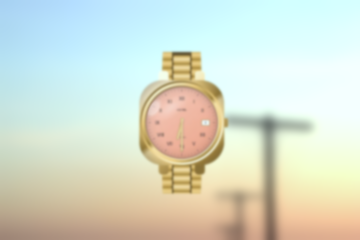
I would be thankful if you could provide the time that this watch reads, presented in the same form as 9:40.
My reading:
6:30
